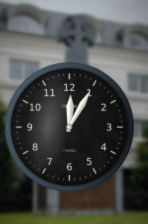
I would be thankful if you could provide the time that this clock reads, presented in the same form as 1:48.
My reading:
12:05
